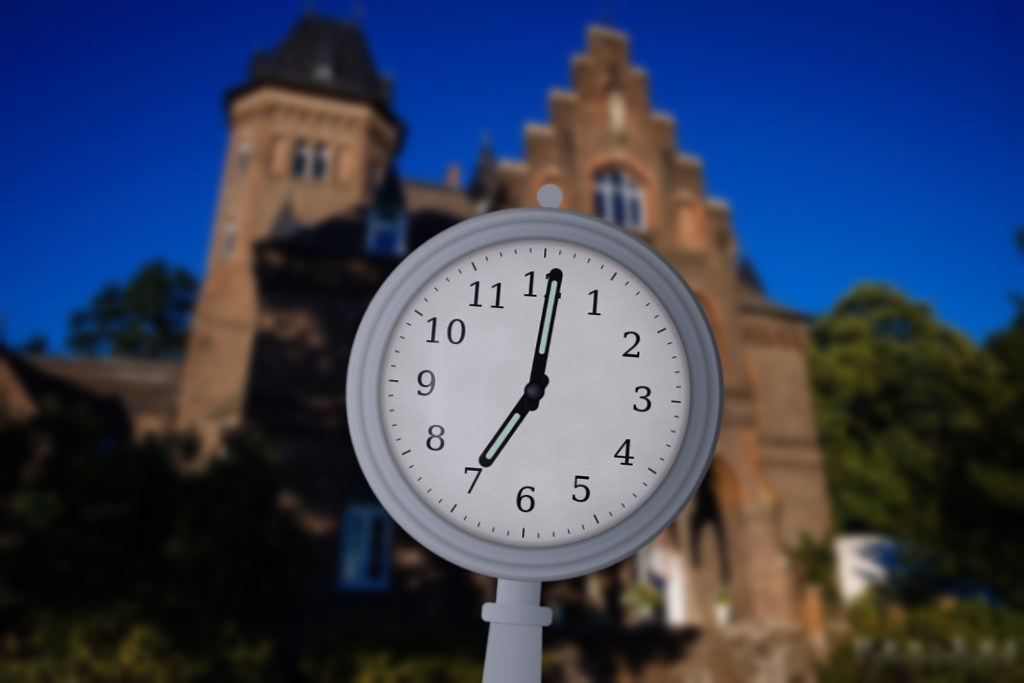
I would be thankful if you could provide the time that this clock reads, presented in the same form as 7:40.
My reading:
7:01
